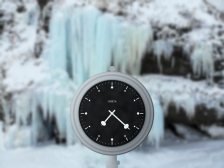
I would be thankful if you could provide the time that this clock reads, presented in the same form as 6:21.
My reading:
7:22
